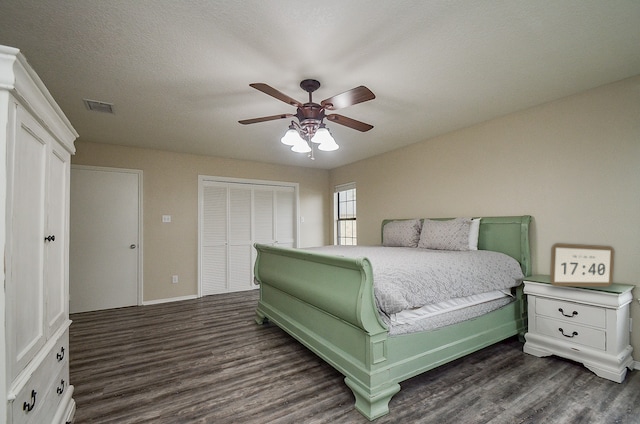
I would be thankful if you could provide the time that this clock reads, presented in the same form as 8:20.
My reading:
17:40
